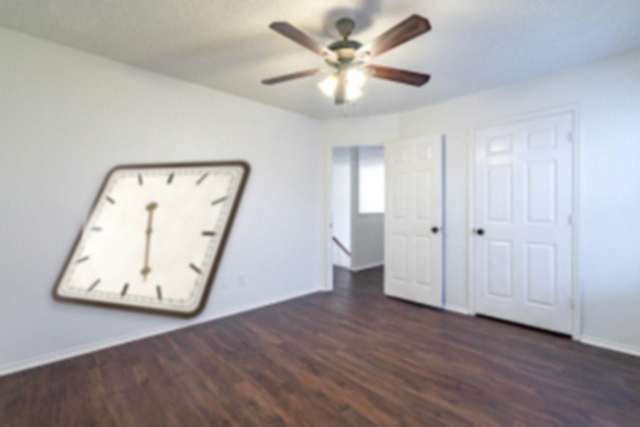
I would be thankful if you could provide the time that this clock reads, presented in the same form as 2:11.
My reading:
11:27
